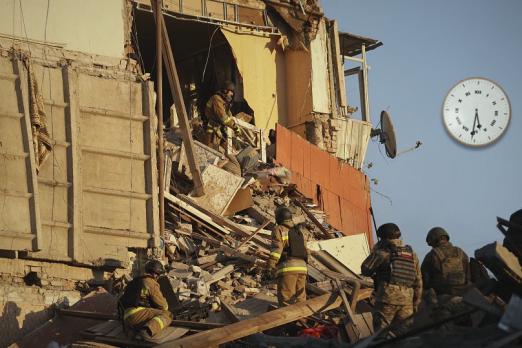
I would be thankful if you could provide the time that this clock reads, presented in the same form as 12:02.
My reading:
5:31
